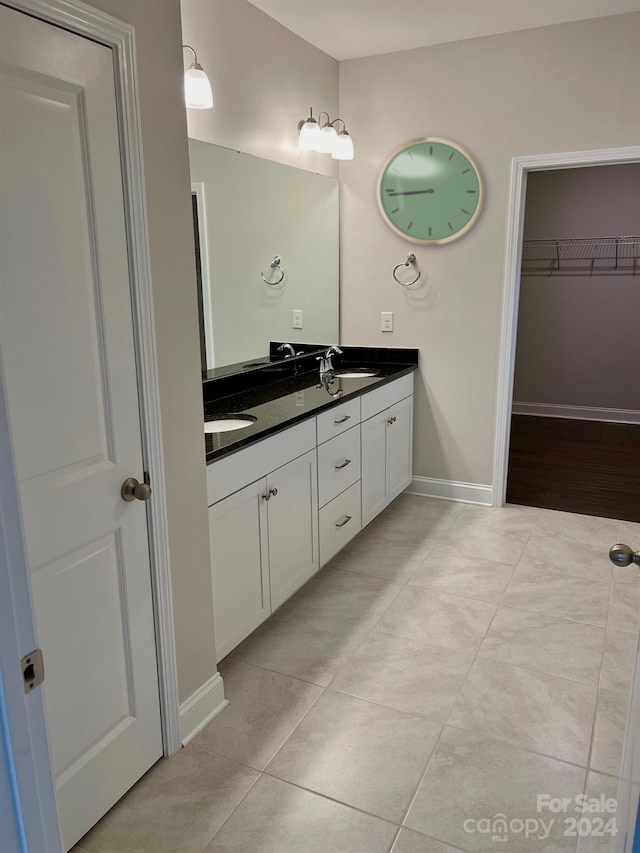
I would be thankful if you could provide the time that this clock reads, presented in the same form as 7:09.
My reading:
8:44
